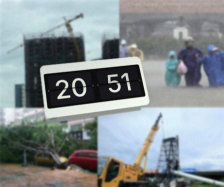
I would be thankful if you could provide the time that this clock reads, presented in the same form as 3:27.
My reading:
20:51
